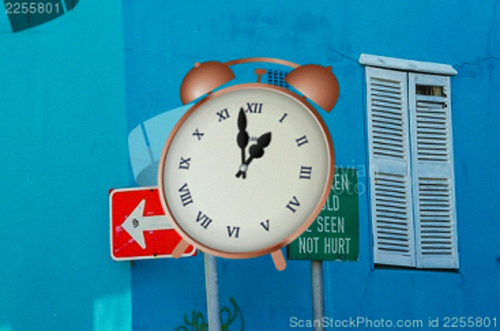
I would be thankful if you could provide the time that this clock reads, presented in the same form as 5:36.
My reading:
12:58
